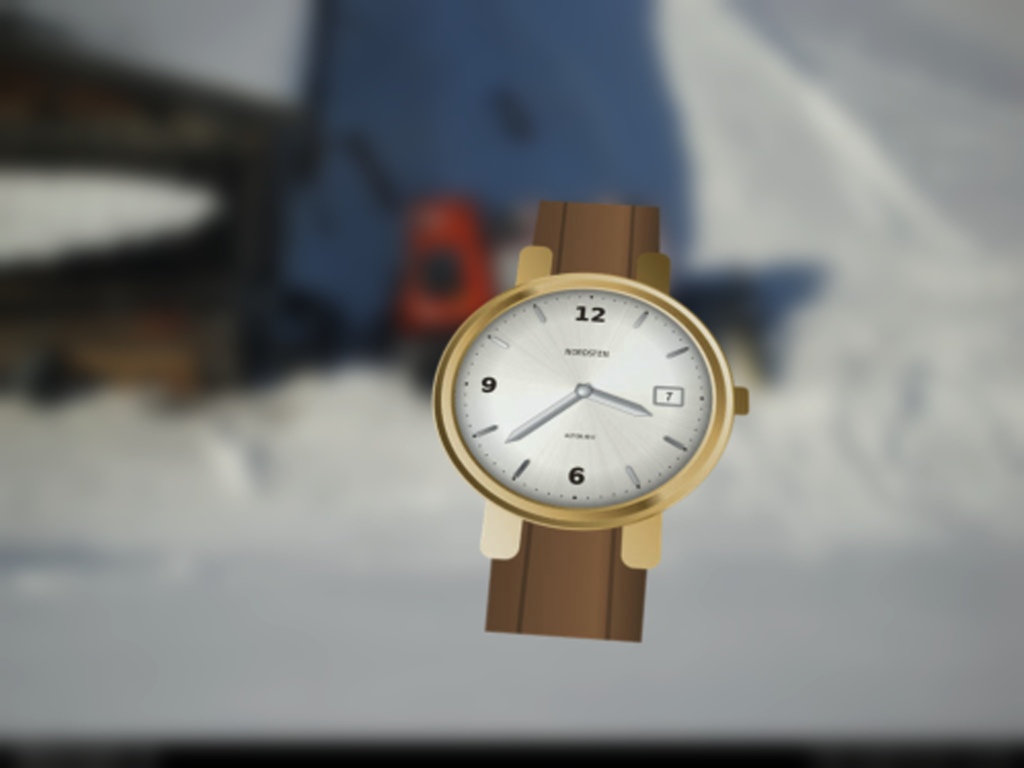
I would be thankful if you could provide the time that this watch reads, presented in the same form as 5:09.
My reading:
3:38
